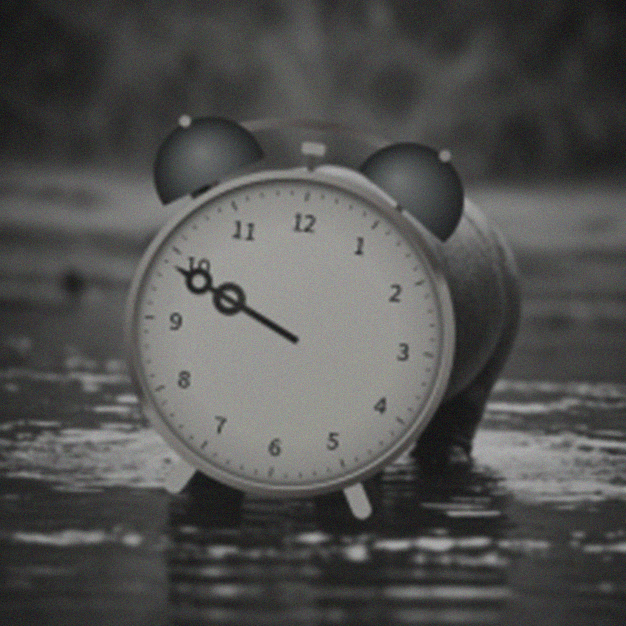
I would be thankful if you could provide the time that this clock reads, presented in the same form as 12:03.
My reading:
9:49
